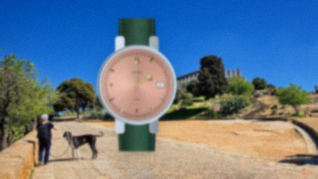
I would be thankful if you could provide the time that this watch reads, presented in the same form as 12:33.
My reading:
2:00
